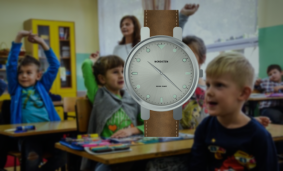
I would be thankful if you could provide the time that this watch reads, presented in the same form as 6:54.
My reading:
10:22
